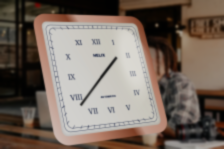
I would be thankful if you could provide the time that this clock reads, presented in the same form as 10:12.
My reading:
1:38
